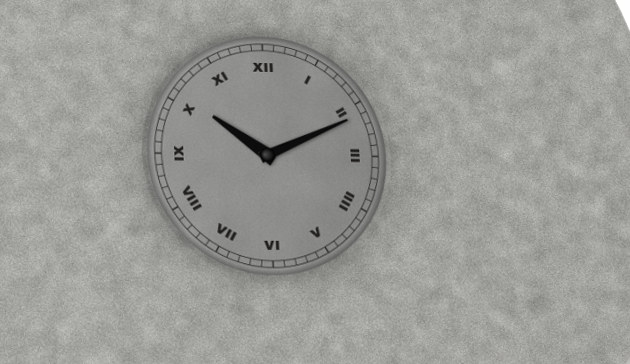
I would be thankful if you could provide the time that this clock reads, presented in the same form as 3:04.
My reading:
10:11
